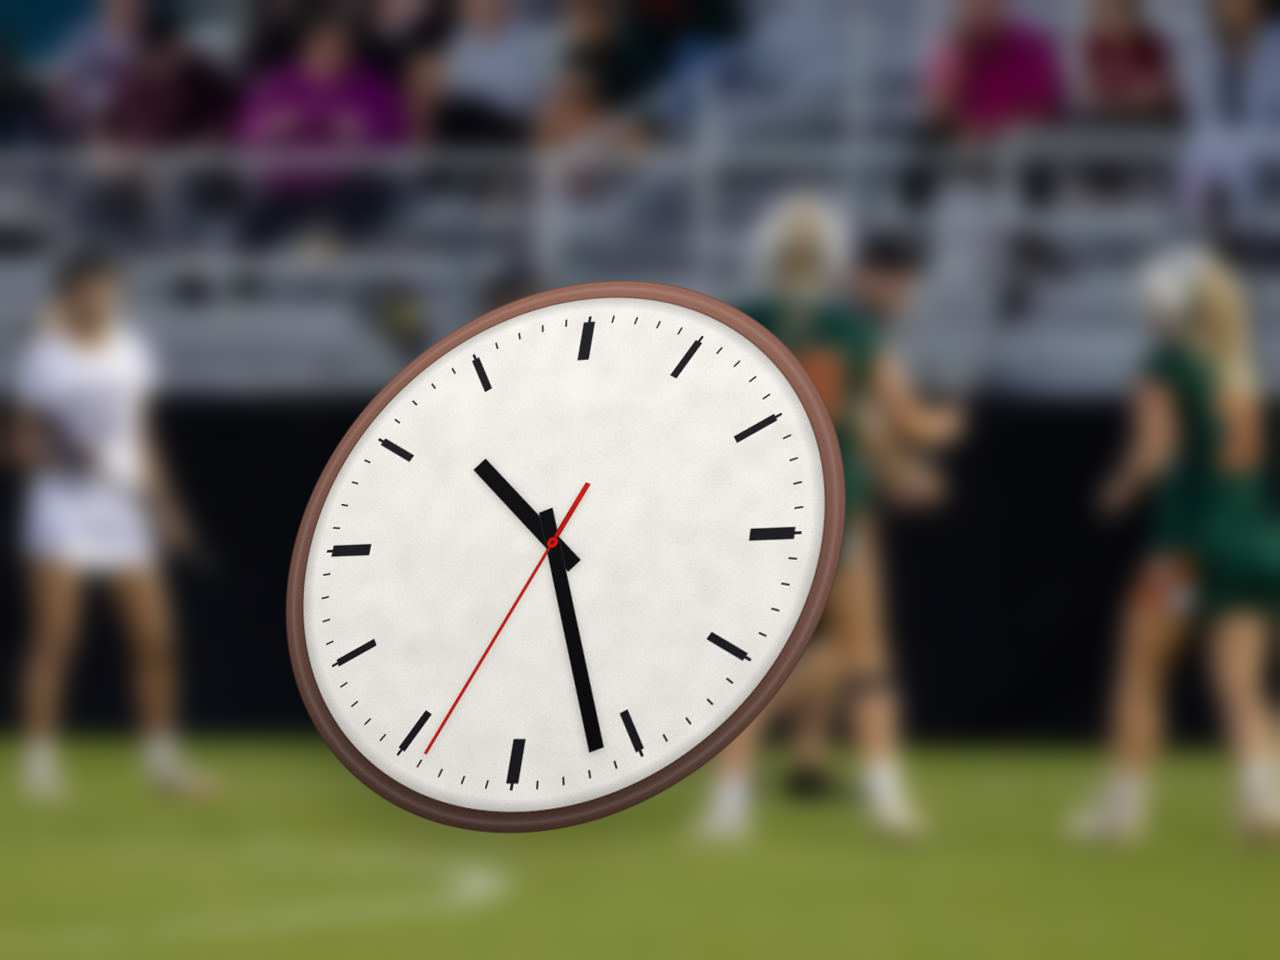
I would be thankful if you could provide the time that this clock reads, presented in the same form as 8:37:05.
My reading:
10:26:34
